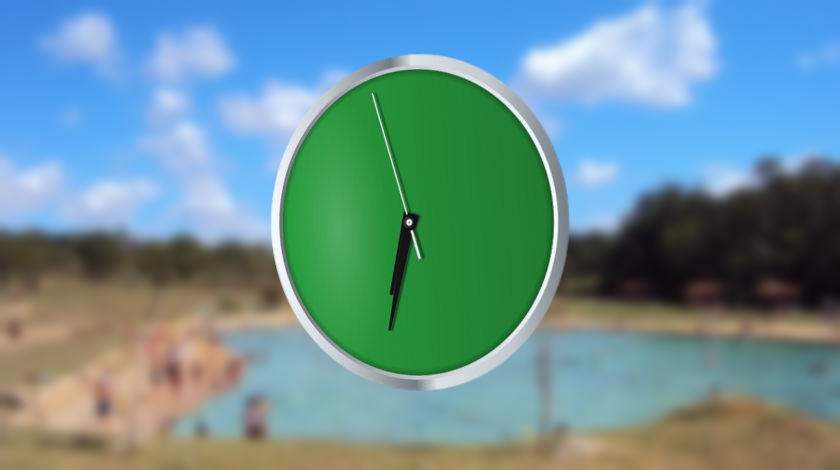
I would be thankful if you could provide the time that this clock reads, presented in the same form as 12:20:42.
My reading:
6:31:57
